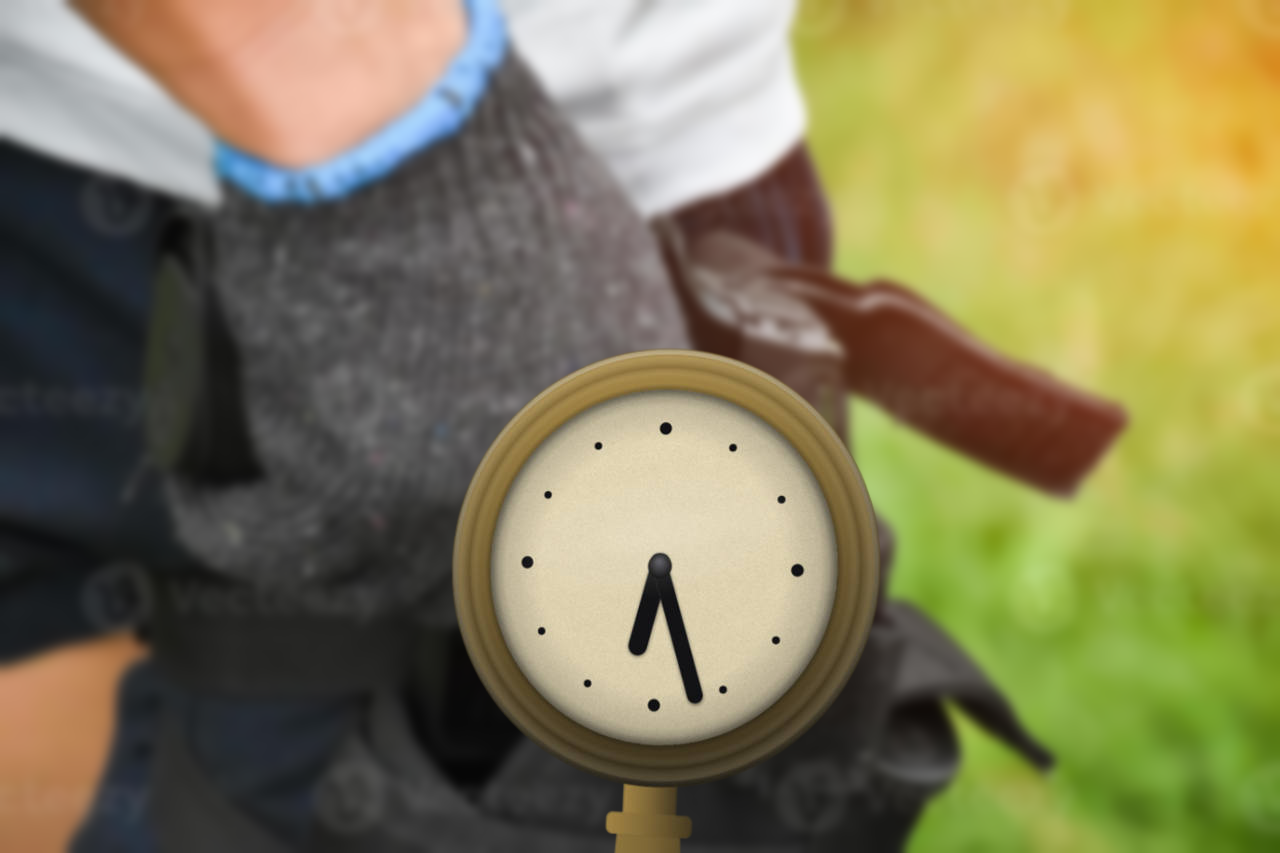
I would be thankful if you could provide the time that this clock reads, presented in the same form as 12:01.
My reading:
6:27
